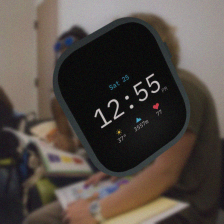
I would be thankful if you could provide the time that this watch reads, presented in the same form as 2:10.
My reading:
12:55
